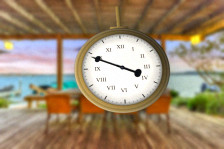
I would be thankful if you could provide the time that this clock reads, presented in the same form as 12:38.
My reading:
3:49
